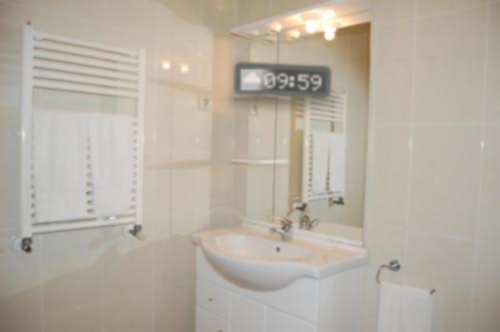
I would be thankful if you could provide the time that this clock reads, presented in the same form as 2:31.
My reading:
9:59
